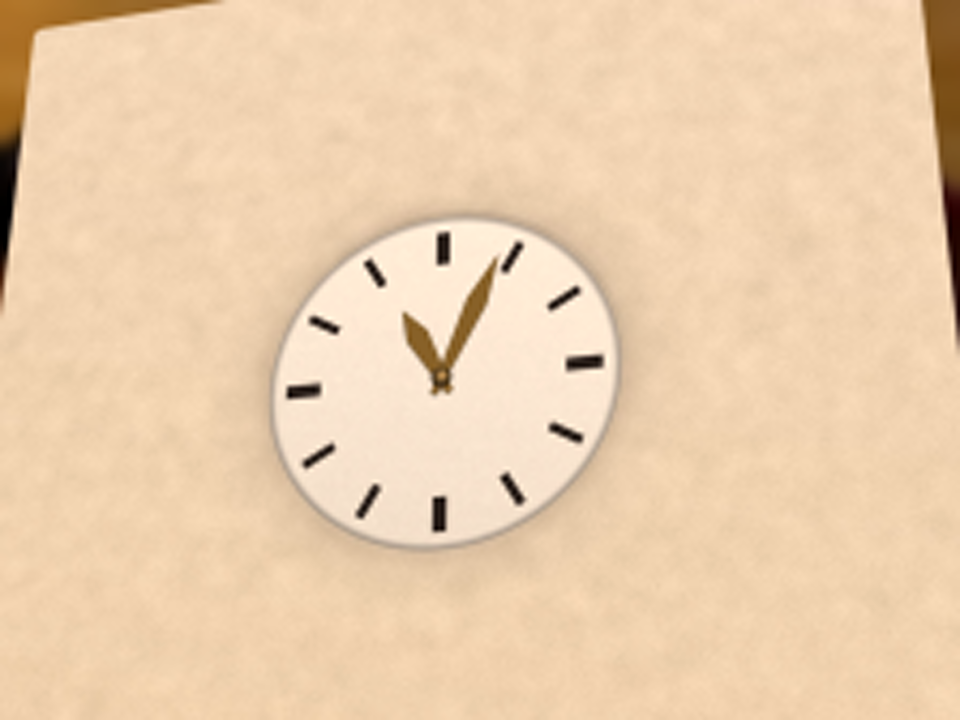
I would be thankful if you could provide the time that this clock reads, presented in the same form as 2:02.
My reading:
11:04
